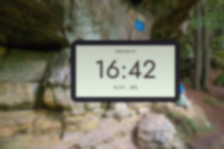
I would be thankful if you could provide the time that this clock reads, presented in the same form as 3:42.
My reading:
16:42
